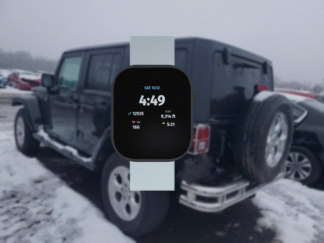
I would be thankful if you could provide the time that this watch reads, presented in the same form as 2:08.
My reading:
4:49
